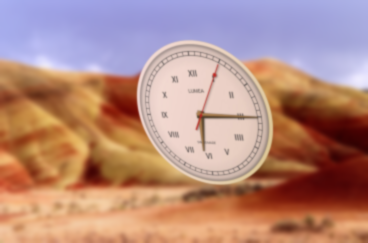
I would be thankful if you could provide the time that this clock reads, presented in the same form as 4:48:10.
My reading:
6:15:05
